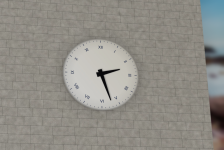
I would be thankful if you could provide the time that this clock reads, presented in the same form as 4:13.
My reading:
2:27
